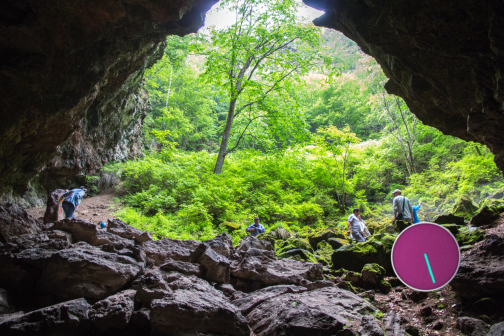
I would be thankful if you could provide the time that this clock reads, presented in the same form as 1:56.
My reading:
5:27
